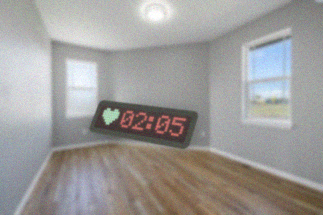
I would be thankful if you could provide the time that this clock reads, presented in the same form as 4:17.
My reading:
2:05
